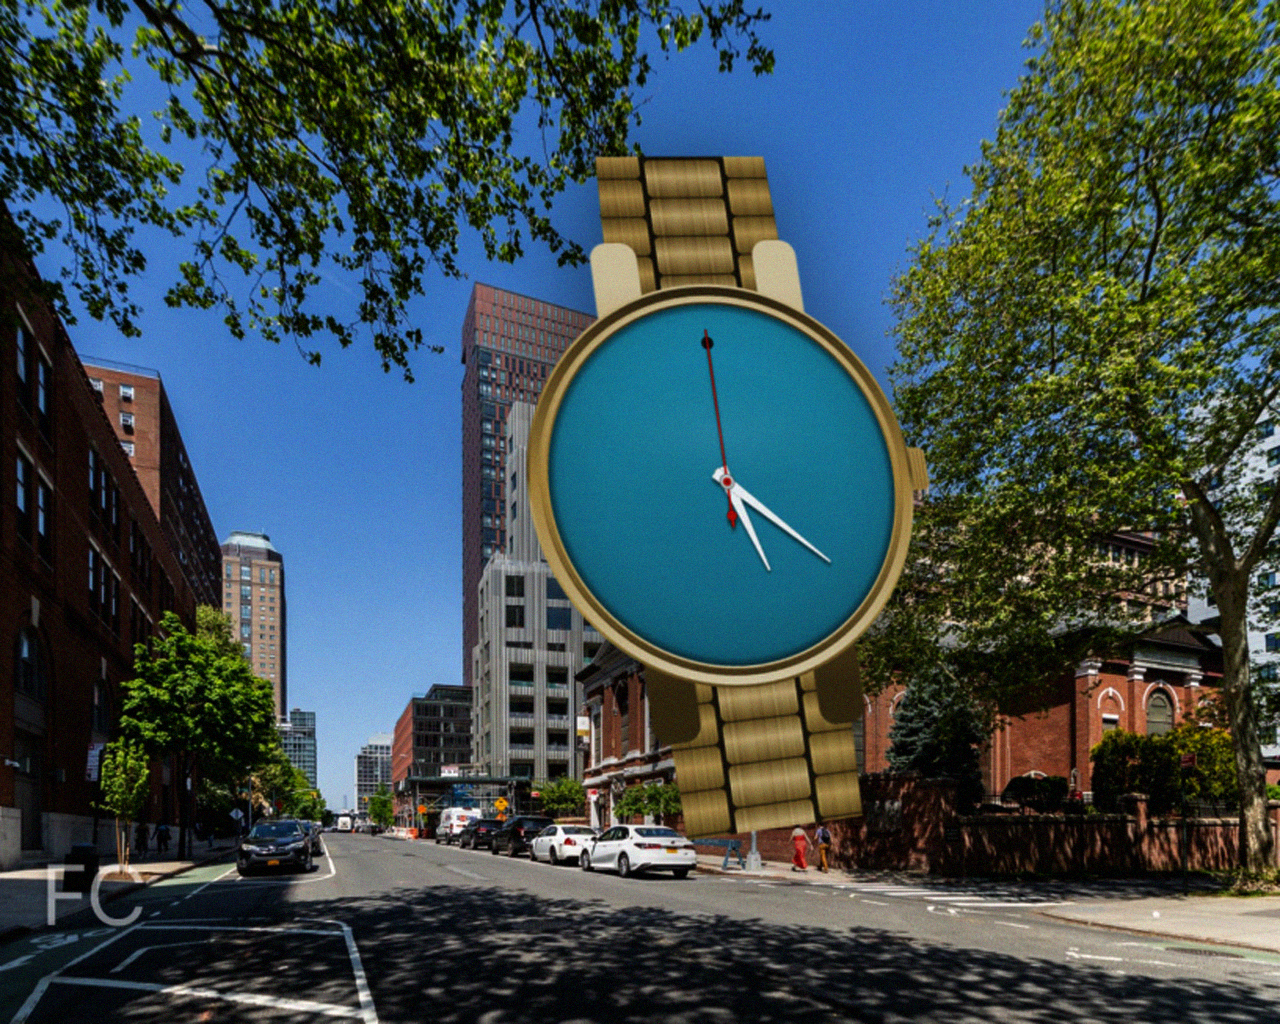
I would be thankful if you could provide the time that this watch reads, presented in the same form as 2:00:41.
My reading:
5:22:00
